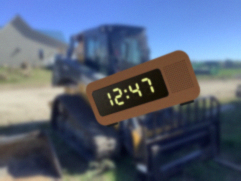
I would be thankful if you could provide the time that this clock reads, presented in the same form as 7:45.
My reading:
12:47
